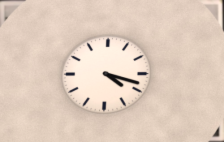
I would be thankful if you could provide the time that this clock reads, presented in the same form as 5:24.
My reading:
4:18
